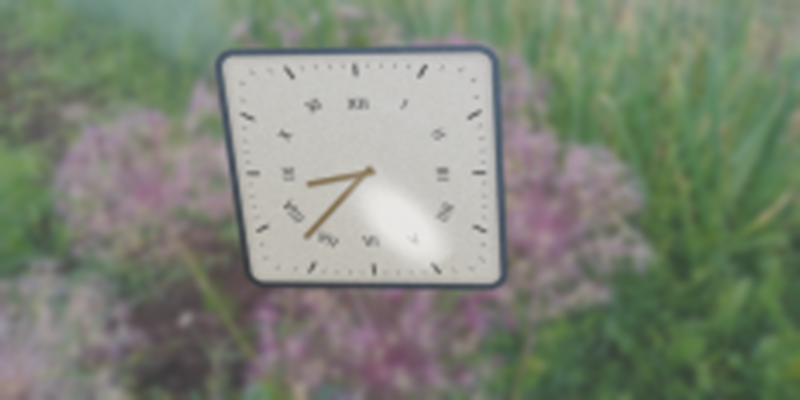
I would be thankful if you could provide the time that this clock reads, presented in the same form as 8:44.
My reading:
8:37
